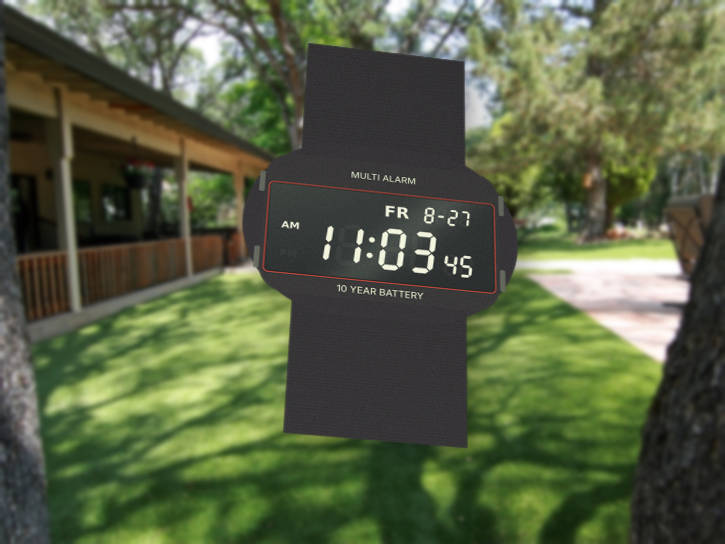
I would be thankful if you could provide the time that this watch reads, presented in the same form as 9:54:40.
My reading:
11:03:45
